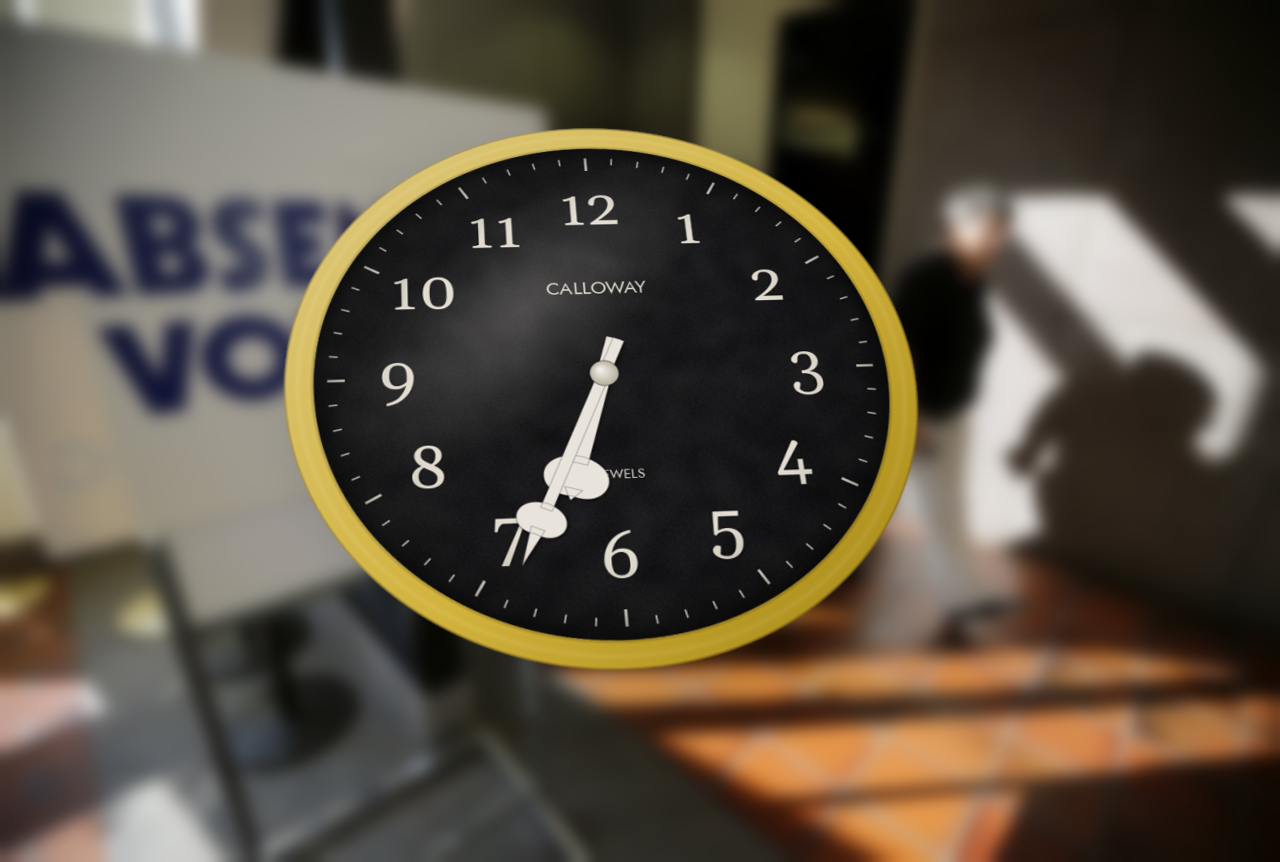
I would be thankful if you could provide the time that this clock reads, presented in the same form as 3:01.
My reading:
6:34
